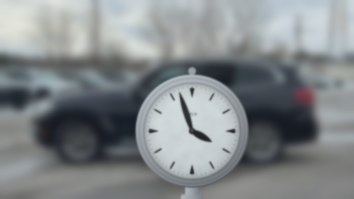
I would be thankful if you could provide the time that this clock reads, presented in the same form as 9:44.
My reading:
3:57
